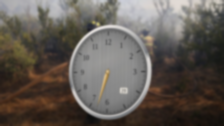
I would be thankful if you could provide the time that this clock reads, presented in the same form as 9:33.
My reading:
6:33
